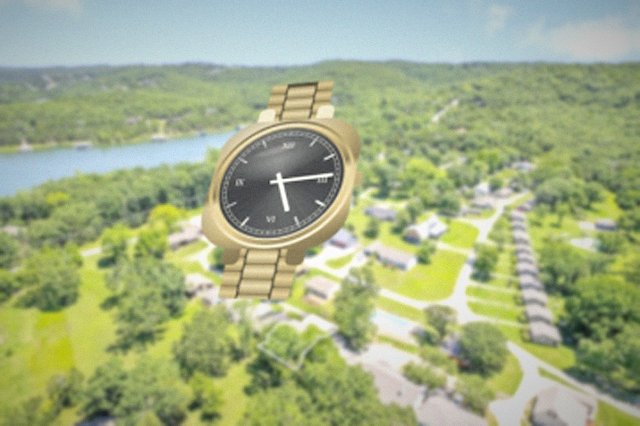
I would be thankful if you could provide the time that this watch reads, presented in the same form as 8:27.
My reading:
5:14
